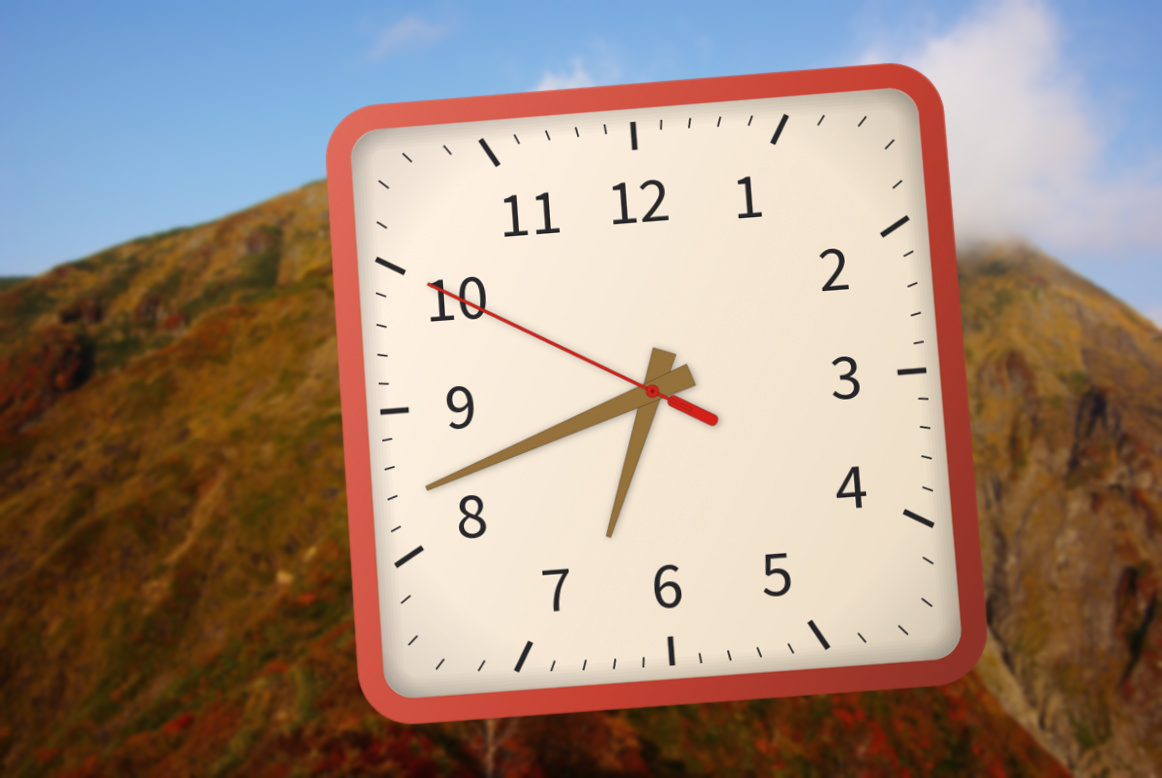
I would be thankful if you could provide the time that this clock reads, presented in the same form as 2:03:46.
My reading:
6:41:50
